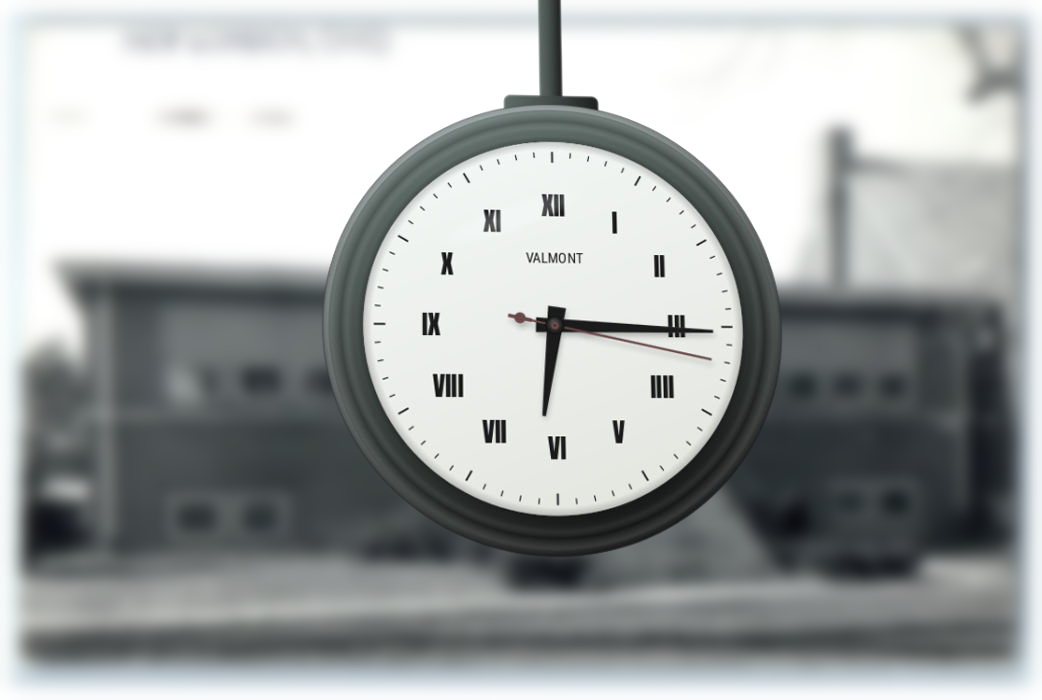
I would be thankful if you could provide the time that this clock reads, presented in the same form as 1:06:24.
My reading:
6:15:17
